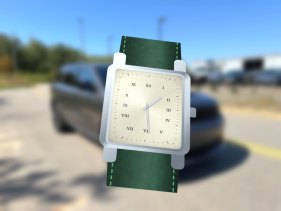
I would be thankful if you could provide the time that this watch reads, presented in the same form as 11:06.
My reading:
1:29
